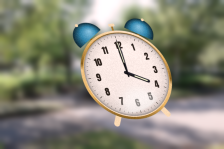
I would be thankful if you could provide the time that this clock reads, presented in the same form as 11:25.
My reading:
4:00
